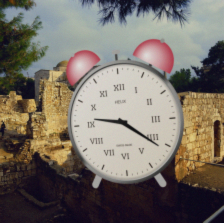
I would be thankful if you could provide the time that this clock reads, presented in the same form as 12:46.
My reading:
9:21
